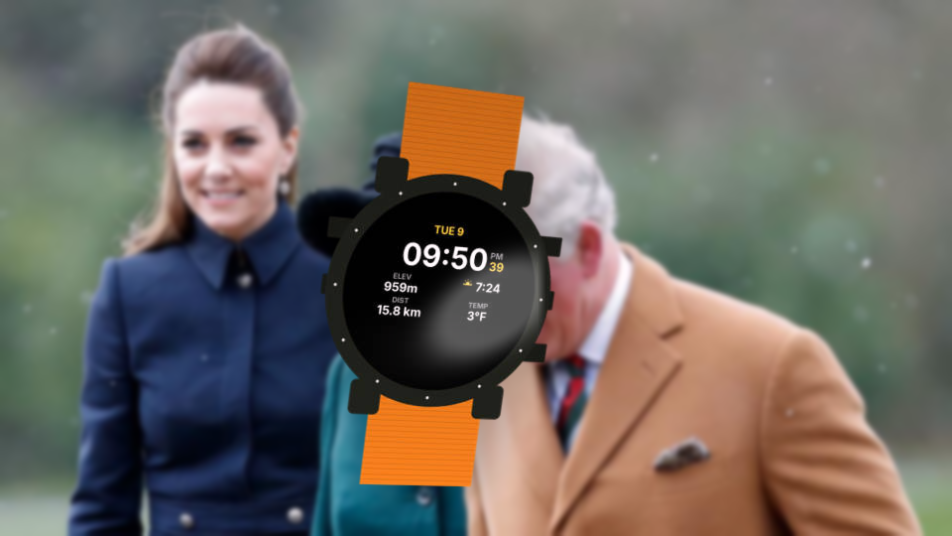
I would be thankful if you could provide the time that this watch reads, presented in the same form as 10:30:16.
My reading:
9:50:39
